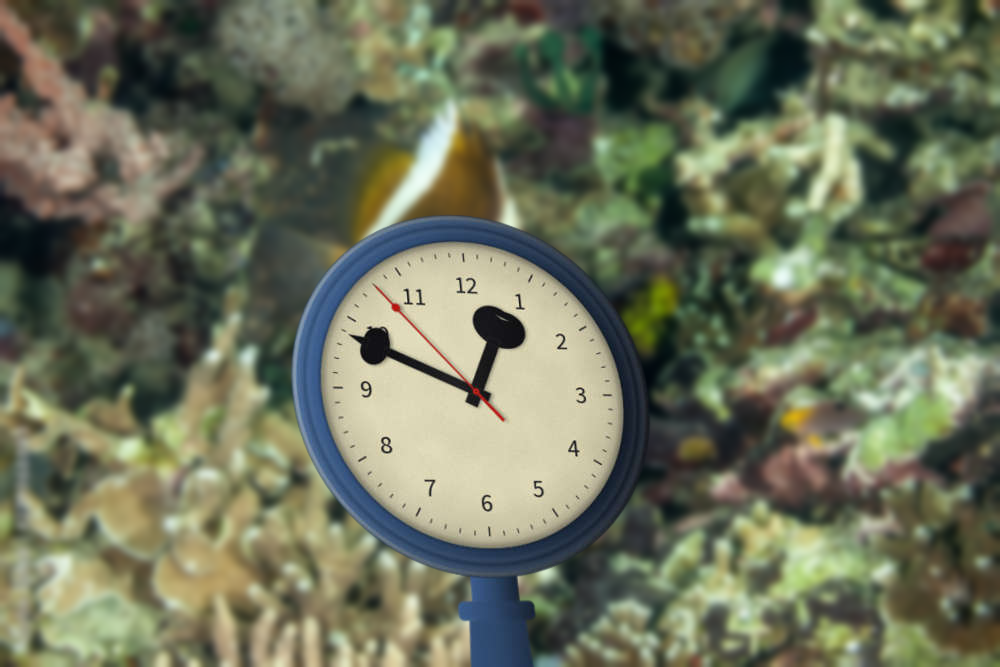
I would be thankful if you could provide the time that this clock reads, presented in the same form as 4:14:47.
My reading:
12:48:53
